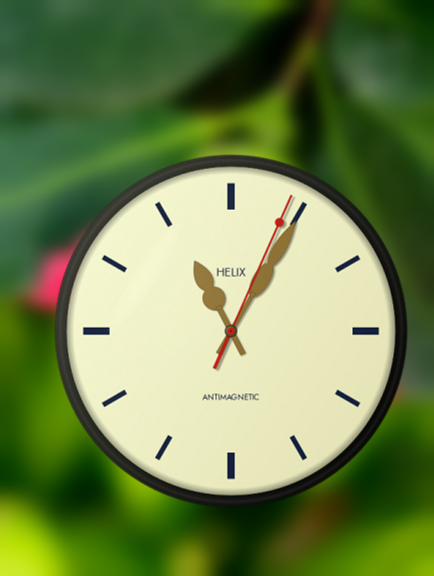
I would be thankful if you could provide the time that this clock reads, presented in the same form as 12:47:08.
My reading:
11:05:04
